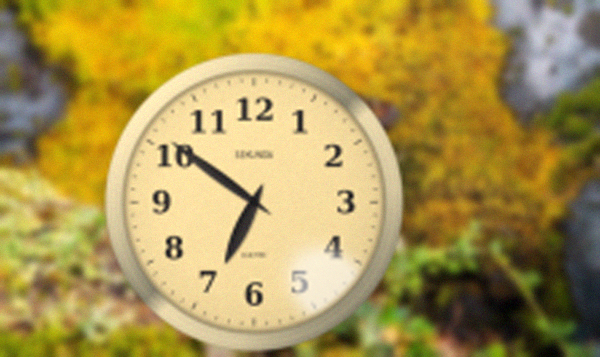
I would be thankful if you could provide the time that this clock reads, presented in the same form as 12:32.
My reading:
6:51
